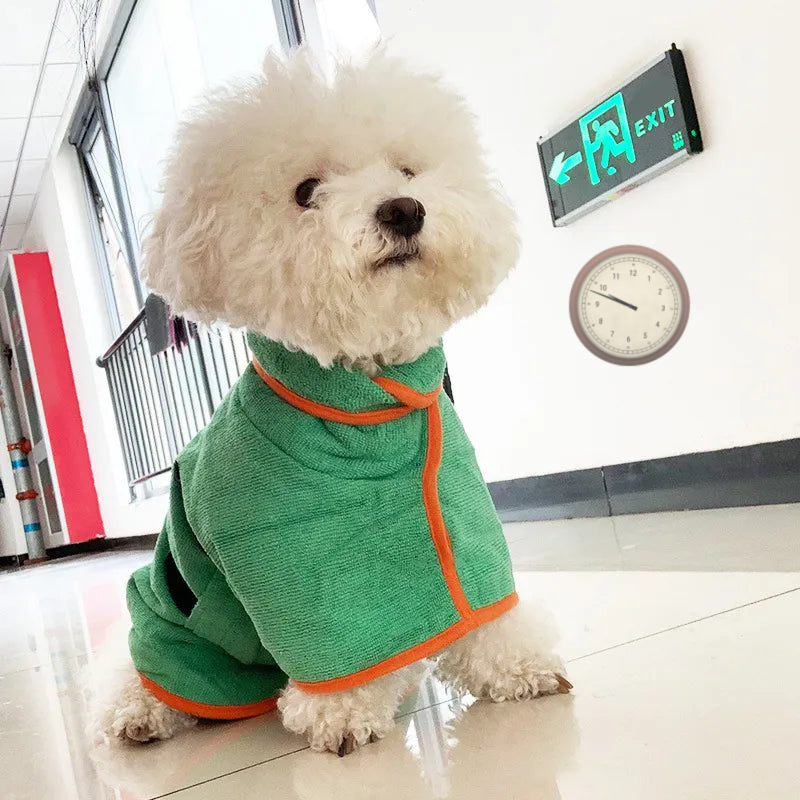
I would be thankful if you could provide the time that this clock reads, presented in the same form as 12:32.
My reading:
9:48
